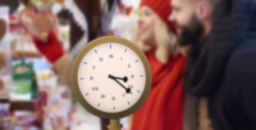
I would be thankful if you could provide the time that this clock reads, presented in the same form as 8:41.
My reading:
3:22
